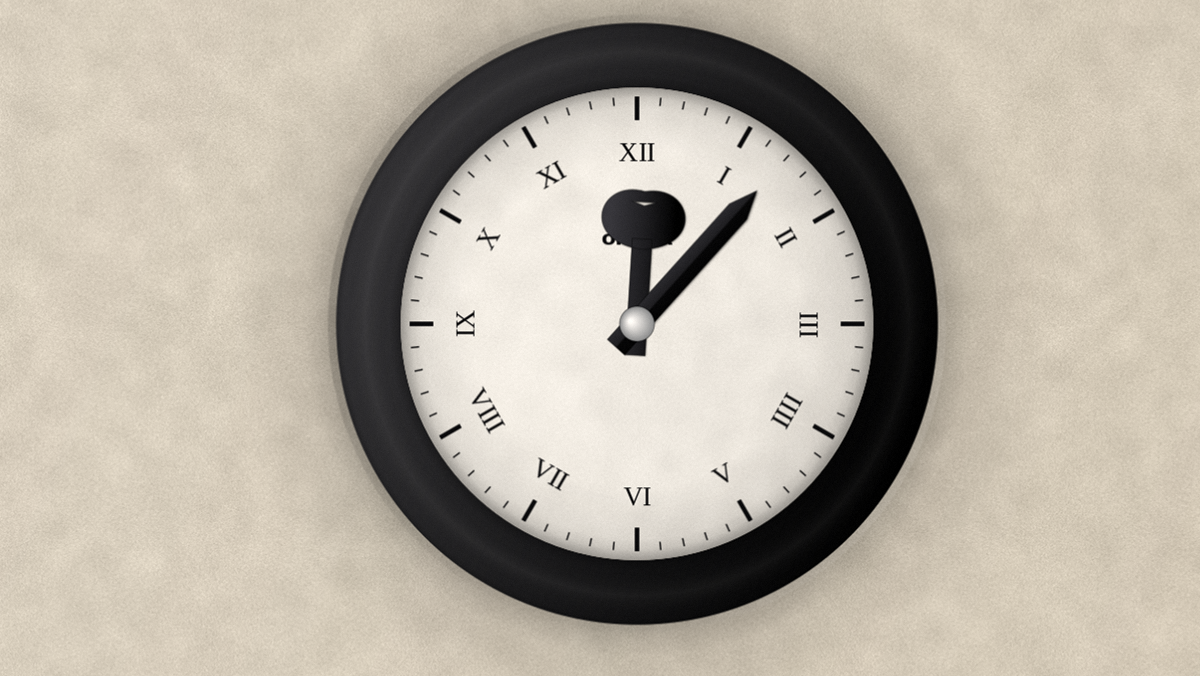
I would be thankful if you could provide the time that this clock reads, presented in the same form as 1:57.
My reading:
12:07
